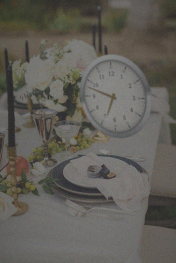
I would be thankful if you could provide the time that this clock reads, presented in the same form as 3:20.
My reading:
6:48
